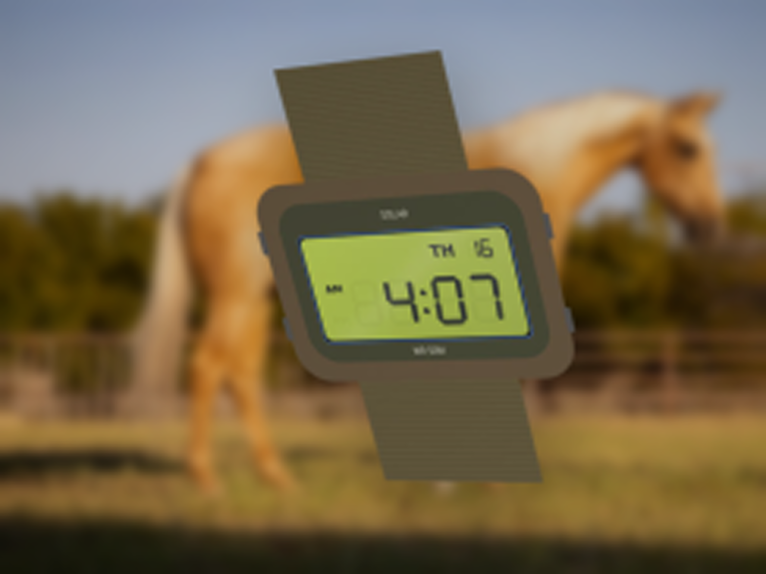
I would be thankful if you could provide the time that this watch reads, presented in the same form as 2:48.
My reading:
4:07
